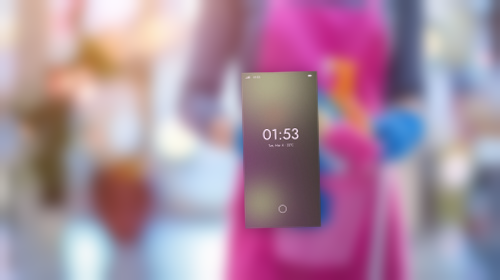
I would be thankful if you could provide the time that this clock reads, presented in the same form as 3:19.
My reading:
1:53
